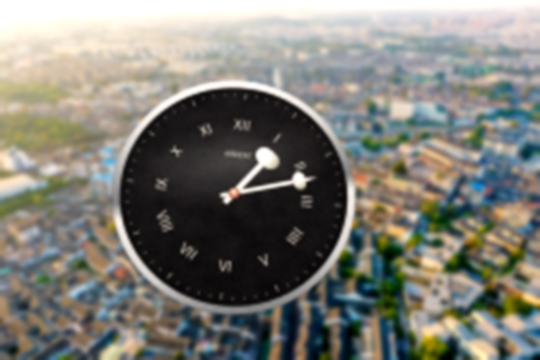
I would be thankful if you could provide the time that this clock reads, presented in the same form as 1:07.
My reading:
1:12
